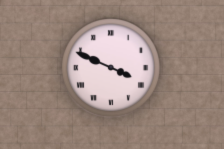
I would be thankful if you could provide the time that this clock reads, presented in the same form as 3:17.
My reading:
3:49
